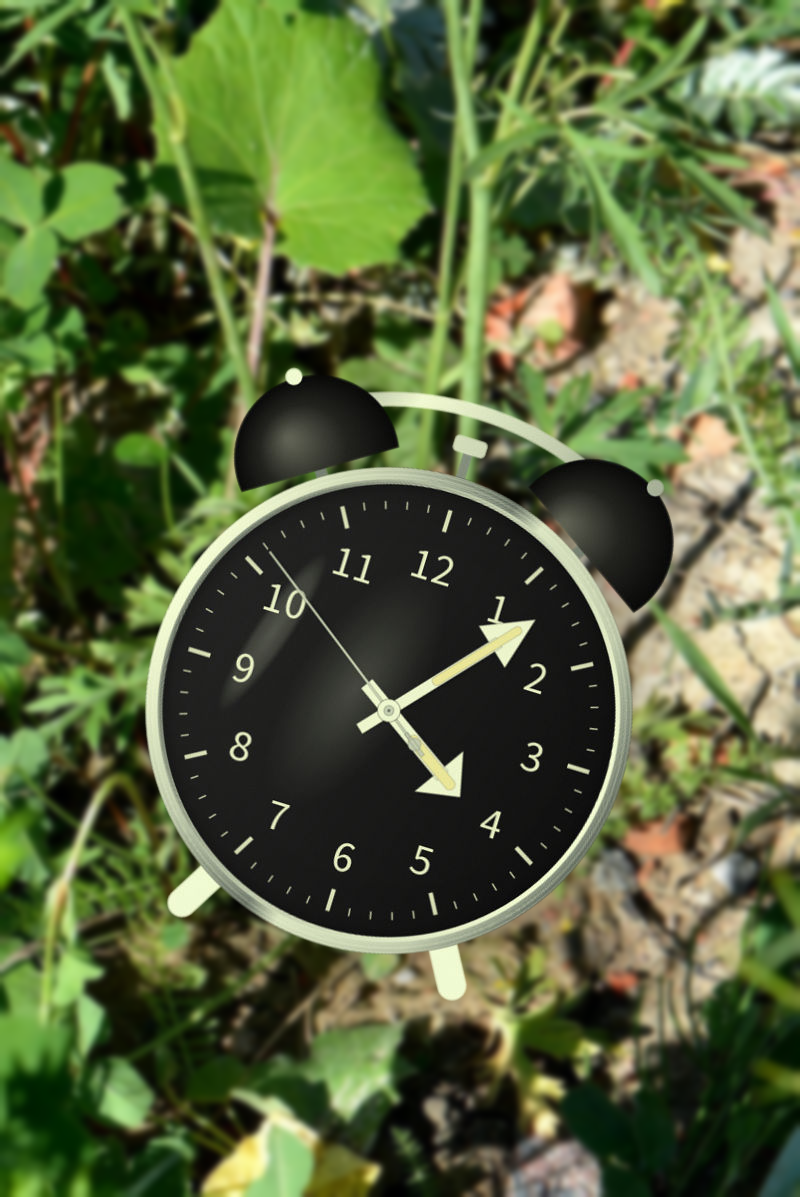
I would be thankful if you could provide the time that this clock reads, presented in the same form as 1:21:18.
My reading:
4:06:51
